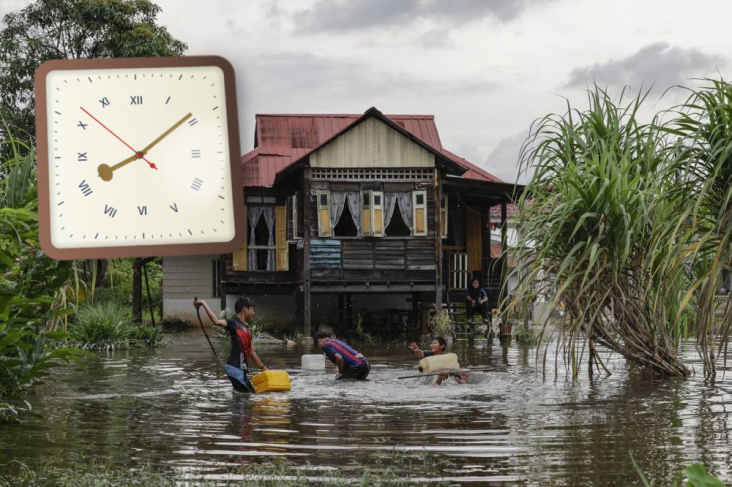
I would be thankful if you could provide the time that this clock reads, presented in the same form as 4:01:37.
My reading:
8:08:52
